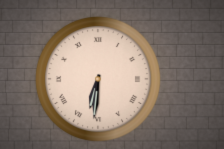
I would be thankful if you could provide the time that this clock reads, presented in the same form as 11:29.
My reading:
6:31
